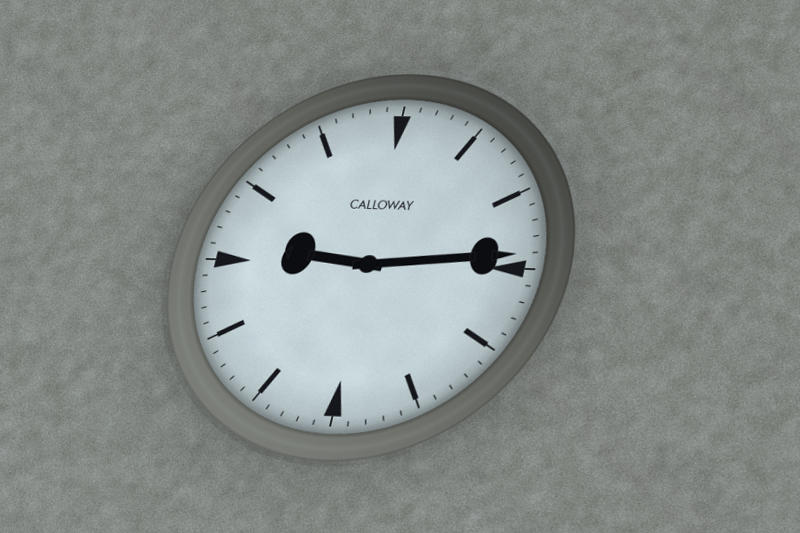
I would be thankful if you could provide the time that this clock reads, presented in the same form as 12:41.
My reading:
9:14
